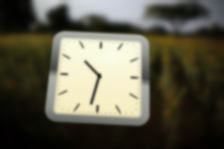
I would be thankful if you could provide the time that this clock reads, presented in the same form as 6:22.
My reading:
10:32
